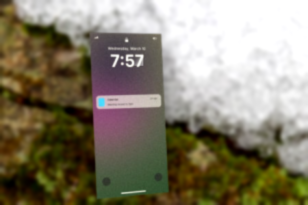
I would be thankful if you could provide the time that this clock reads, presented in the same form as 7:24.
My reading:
7:57
